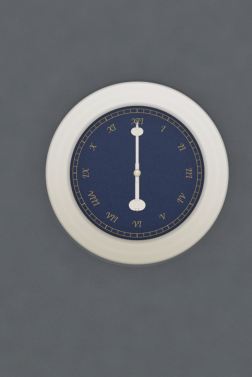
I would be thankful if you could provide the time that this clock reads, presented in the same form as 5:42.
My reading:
6:00
